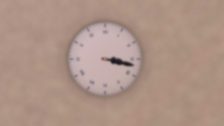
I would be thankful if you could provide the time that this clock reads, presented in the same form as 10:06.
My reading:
3:17
